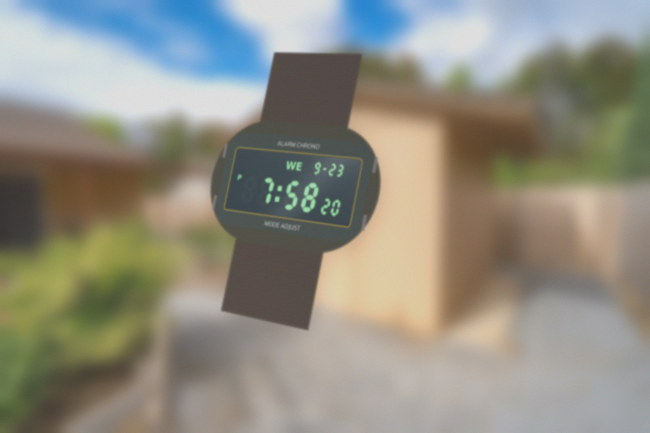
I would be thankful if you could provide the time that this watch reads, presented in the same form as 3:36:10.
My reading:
7:58:20
